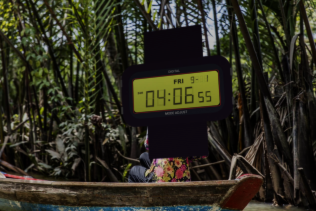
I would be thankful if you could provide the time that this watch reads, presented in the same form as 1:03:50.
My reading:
4:06:55
